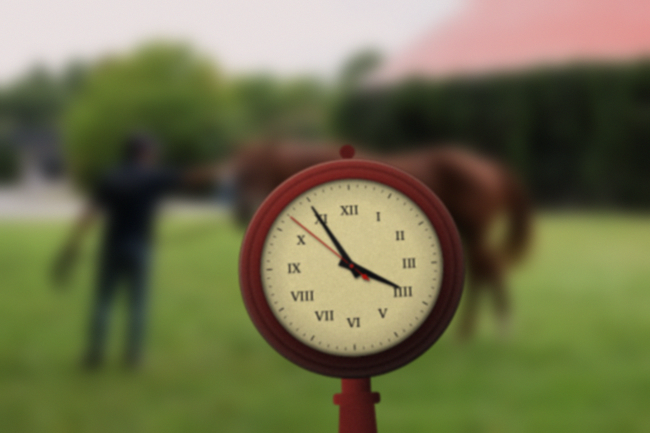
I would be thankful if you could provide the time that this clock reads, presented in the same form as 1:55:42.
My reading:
3:54:52
